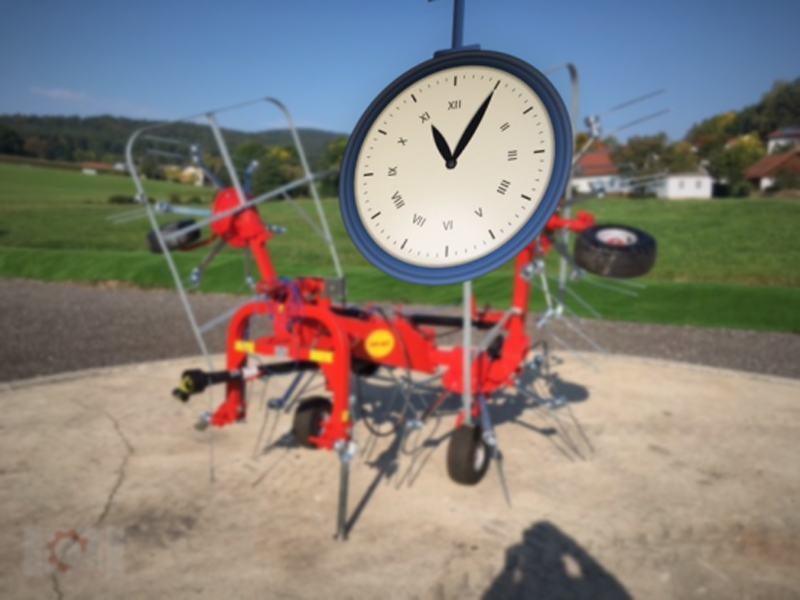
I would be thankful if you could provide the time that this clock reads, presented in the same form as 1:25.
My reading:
11:05
